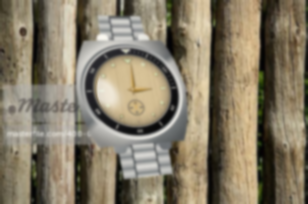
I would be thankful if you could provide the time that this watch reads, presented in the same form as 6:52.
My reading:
3:01
